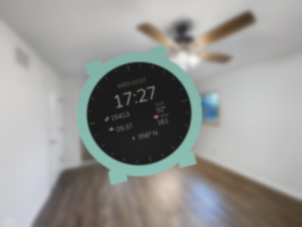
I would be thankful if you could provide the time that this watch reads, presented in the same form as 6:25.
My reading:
17:27
